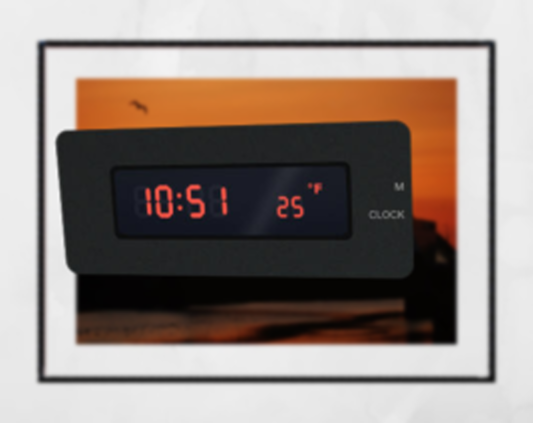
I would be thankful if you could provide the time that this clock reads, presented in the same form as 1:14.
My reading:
10:51
